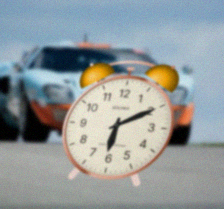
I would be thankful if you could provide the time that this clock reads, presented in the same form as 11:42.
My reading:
6:10
